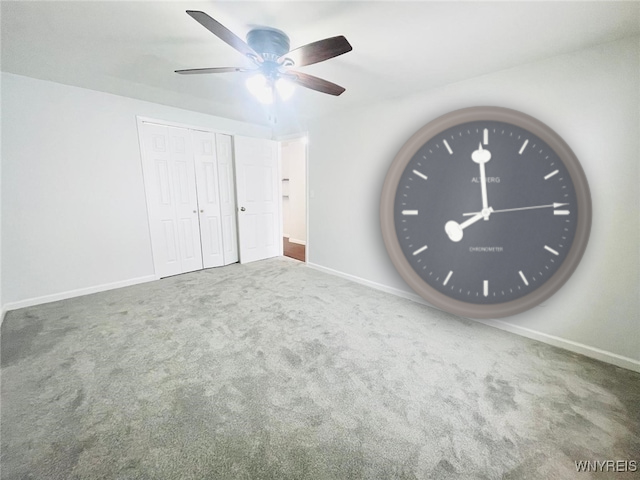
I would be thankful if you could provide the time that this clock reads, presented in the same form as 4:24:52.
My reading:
7:59:14
